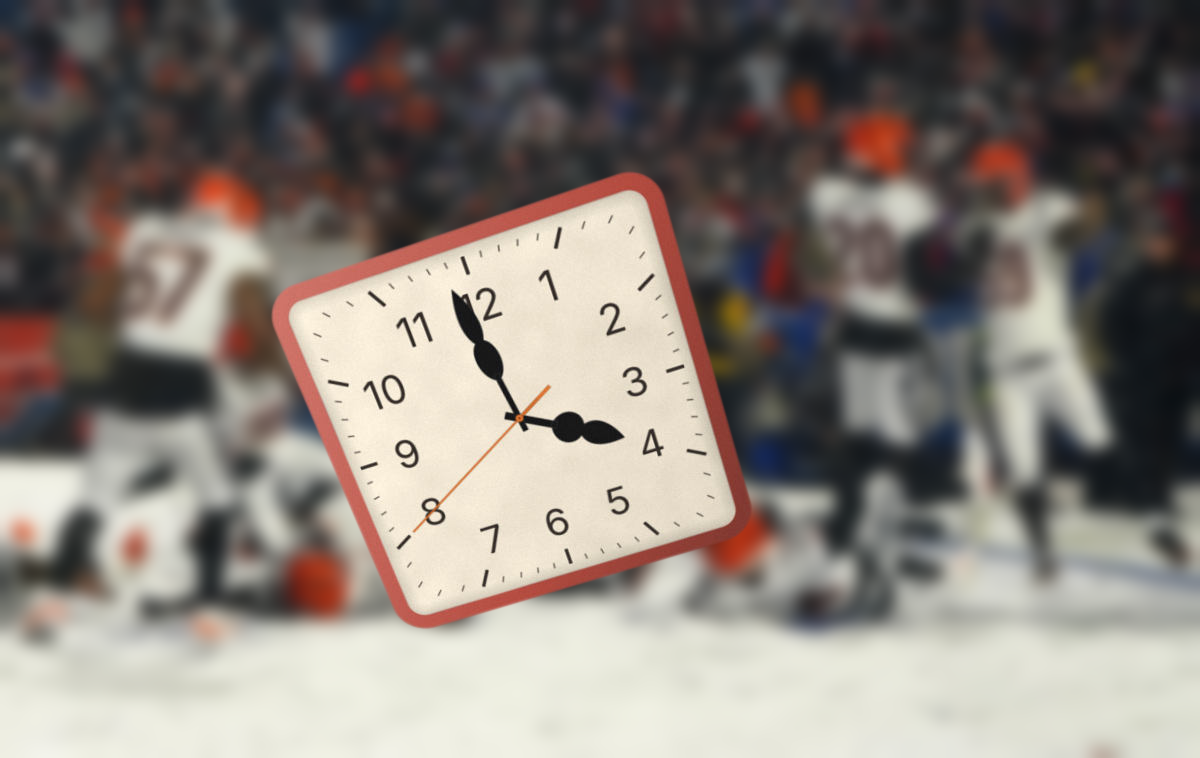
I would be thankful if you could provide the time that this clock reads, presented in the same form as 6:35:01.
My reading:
3:58:40
